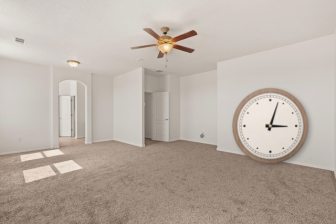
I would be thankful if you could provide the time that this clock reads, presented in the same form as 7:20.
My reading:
3:03
